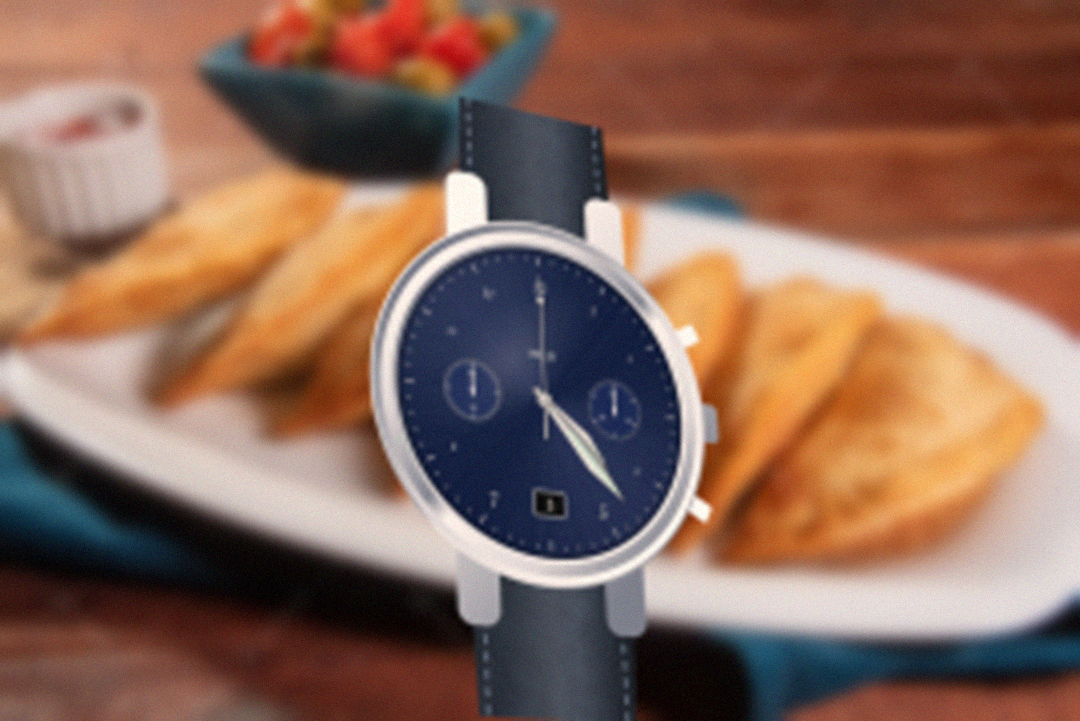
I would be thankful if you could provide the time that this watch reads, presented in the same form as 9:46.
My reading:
4:23
